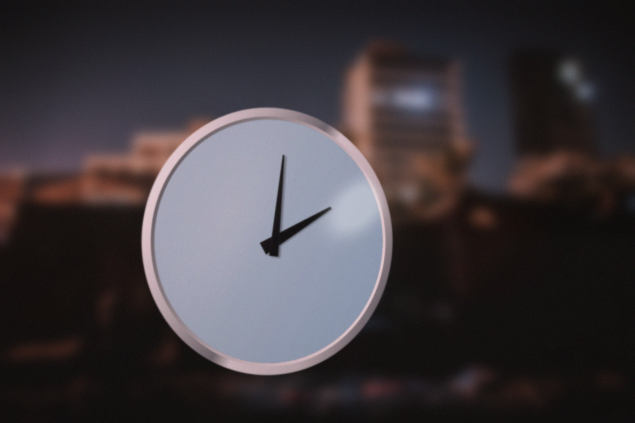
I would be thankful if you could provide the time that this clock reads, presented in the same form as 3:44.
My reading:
2:01
